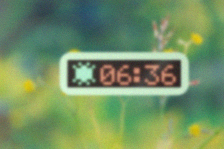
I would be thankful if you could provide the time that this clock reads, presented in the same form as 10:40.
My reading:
6:36
